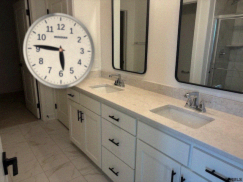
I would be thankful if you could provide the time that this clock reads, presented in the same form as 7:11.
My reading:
5:46
